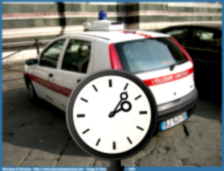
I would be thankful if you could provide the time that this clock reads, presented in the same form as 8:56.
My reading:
2:06
